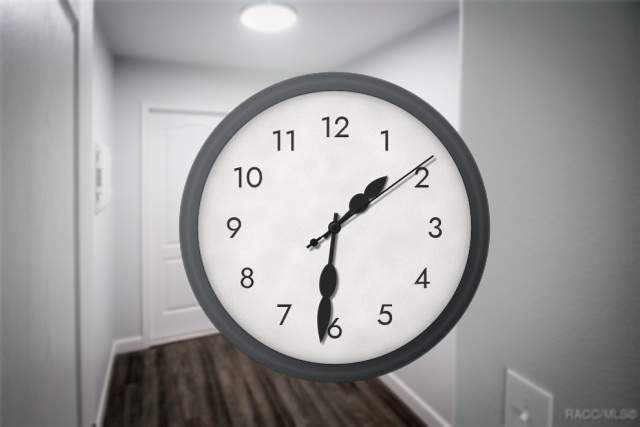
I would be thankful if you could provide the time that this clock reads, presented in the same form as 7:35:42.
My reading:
1:31:09
